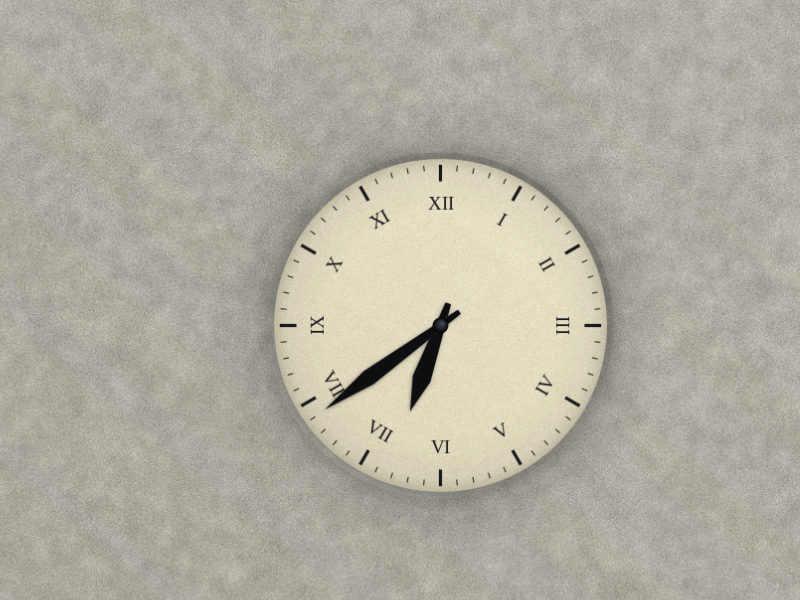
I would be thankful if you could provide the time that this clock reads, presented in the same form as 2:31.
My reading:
6:39
